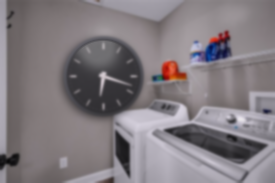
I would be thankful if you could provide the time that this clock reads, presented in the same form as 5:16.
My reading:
6:18
